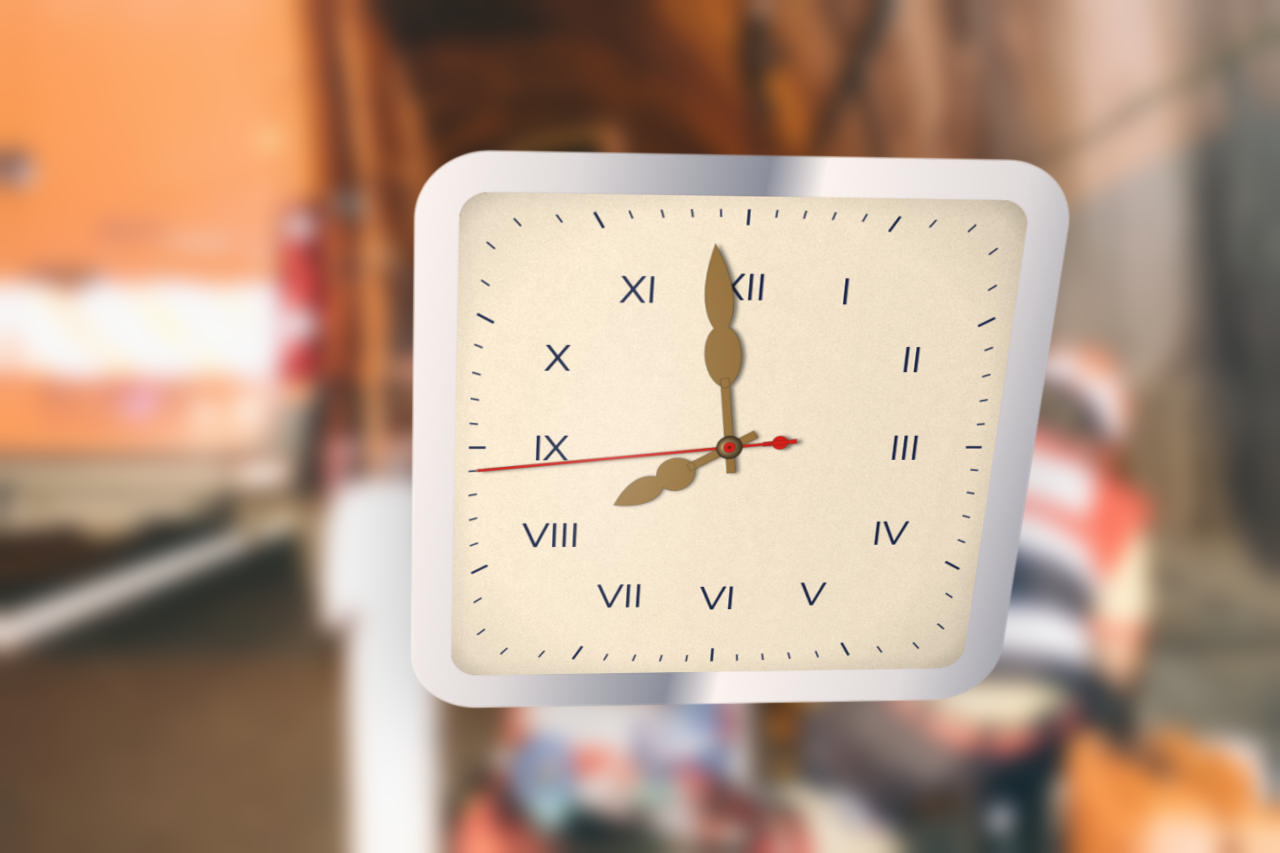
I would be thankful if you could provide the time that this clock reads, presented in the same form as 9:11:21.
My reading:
7:58:44
